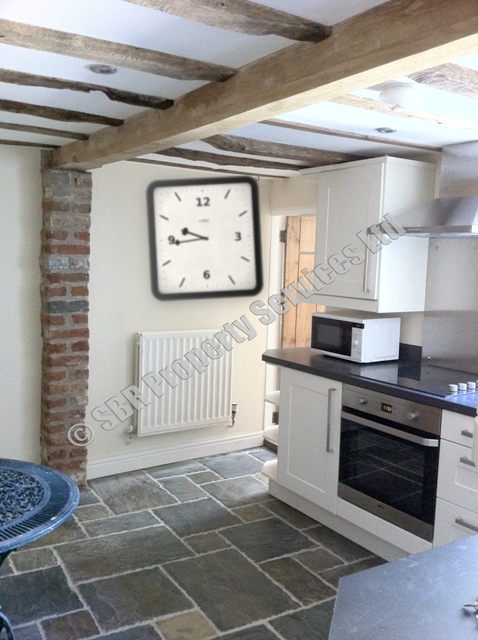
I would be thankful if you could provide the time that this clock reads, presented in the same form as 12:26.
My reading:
9:44
